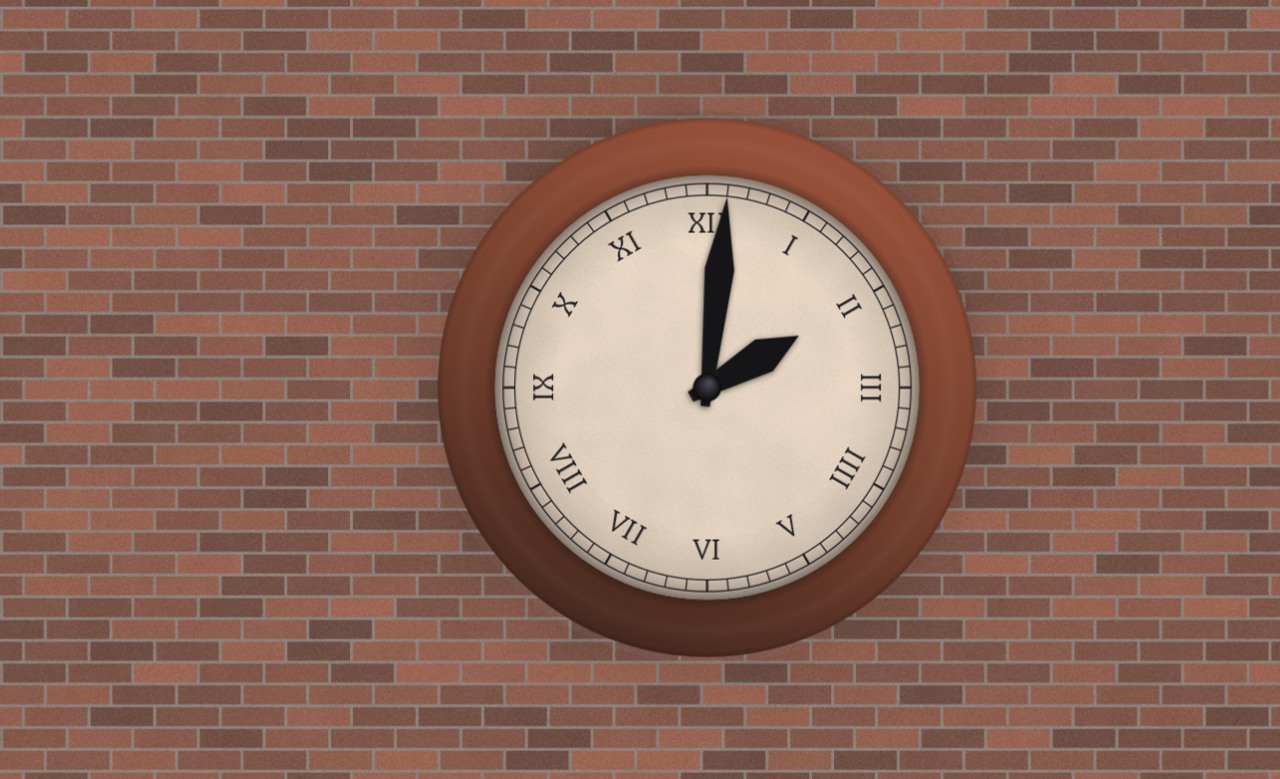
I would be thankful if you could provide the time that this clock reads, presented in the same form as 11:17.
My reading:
2:01
